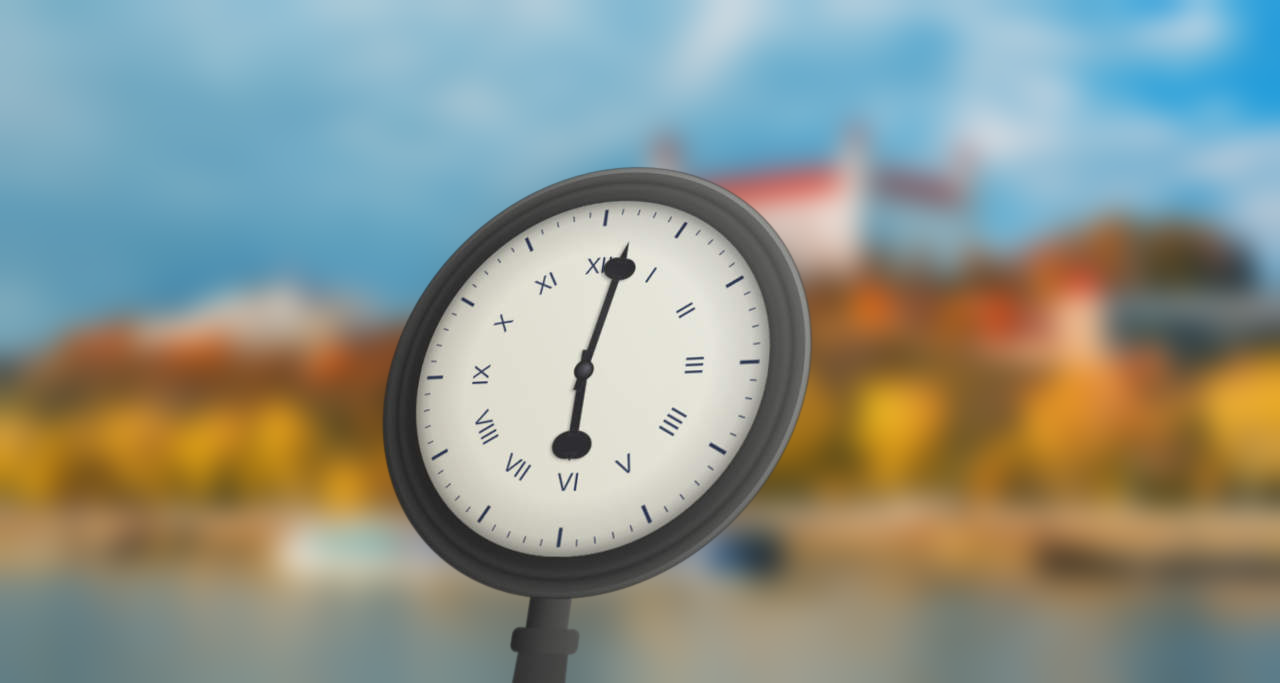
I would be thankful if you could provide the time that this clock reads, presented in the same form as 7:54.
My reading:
6:02
